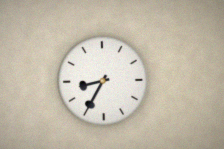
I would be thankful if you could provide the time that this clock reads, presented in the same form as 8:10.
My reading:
8:35
